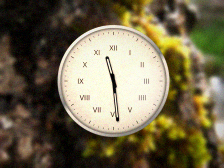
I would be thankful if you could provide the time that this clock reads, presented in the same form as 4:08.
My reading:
11:29
